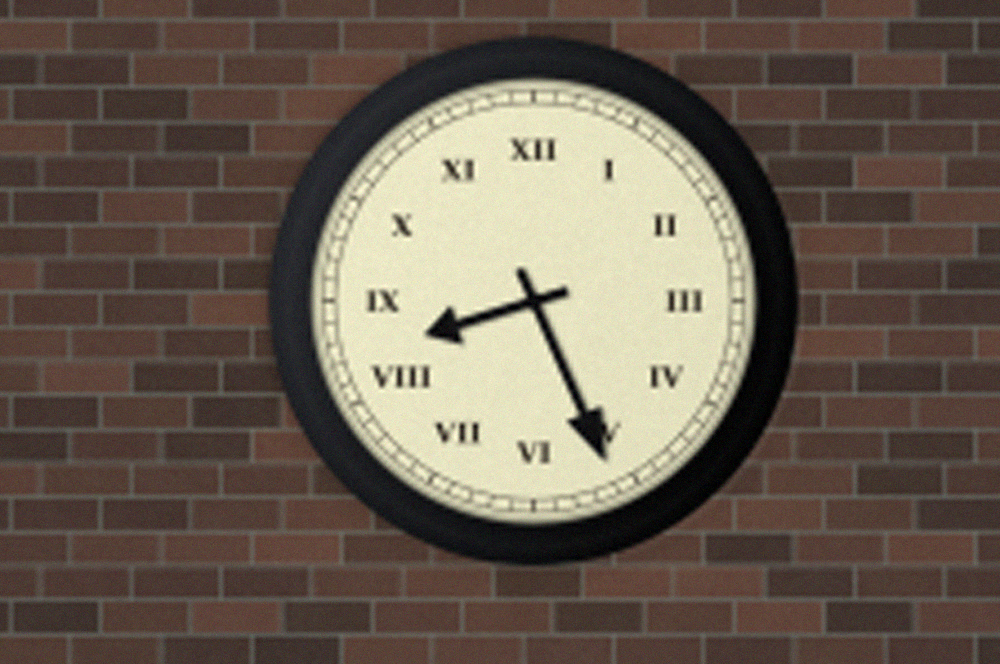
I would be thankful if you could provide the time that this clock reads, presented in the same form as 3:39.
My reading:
8:26
